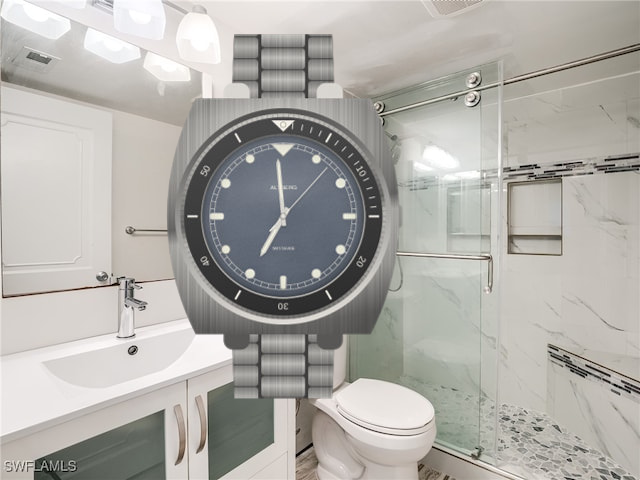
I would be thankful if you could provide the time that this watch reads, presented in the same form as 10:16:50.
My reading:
6:59:07
